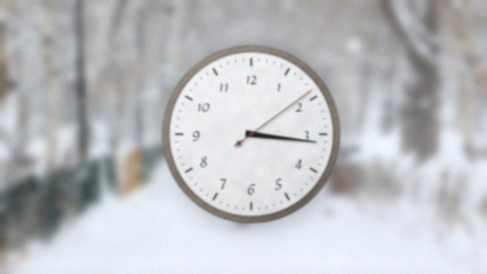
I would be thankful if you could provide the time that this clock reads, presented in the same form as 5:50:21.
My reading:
3:16:09
